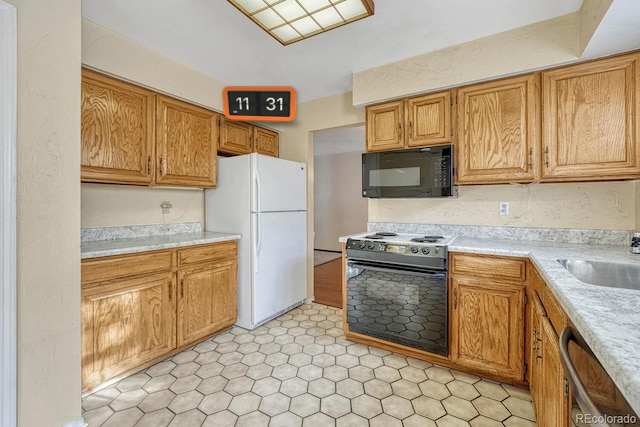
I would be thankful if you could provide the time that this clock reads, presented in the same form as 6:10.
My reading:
11:31
